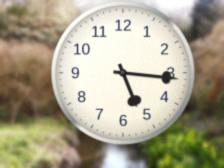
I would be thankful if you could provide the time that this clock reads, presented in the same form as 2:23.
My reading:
5:16
